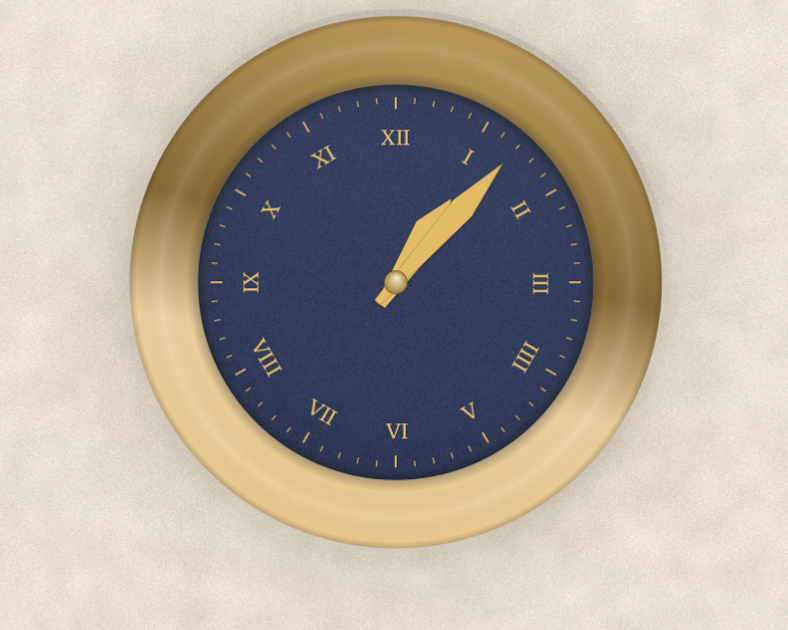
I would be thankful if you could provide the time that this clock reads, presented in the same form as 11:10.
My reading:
1:07
